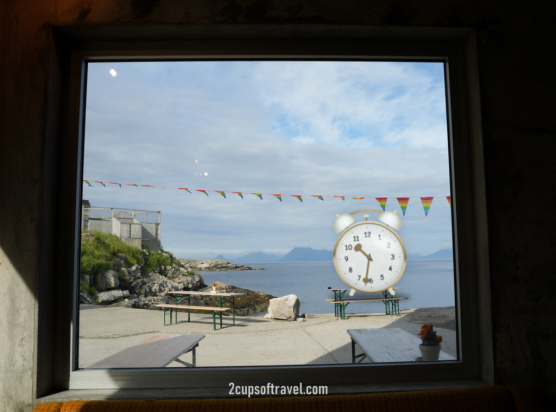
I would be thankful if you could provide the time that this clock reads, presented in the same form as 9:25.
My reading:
10:32
